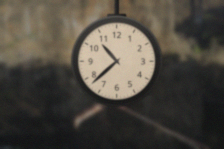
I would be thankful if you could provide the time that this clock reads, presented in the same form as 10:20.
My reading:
10:38
